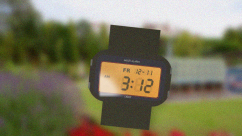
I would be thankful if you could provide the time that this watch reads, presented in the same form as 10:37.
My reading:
3:12
